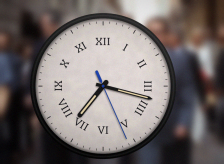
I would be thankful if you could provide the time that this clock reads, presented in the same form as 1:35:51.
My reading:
7:17:26
